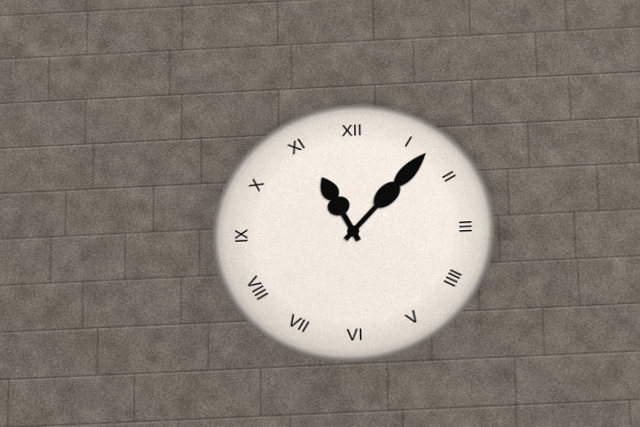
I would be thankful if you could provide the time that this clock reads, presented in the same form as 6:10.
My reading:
11:07
